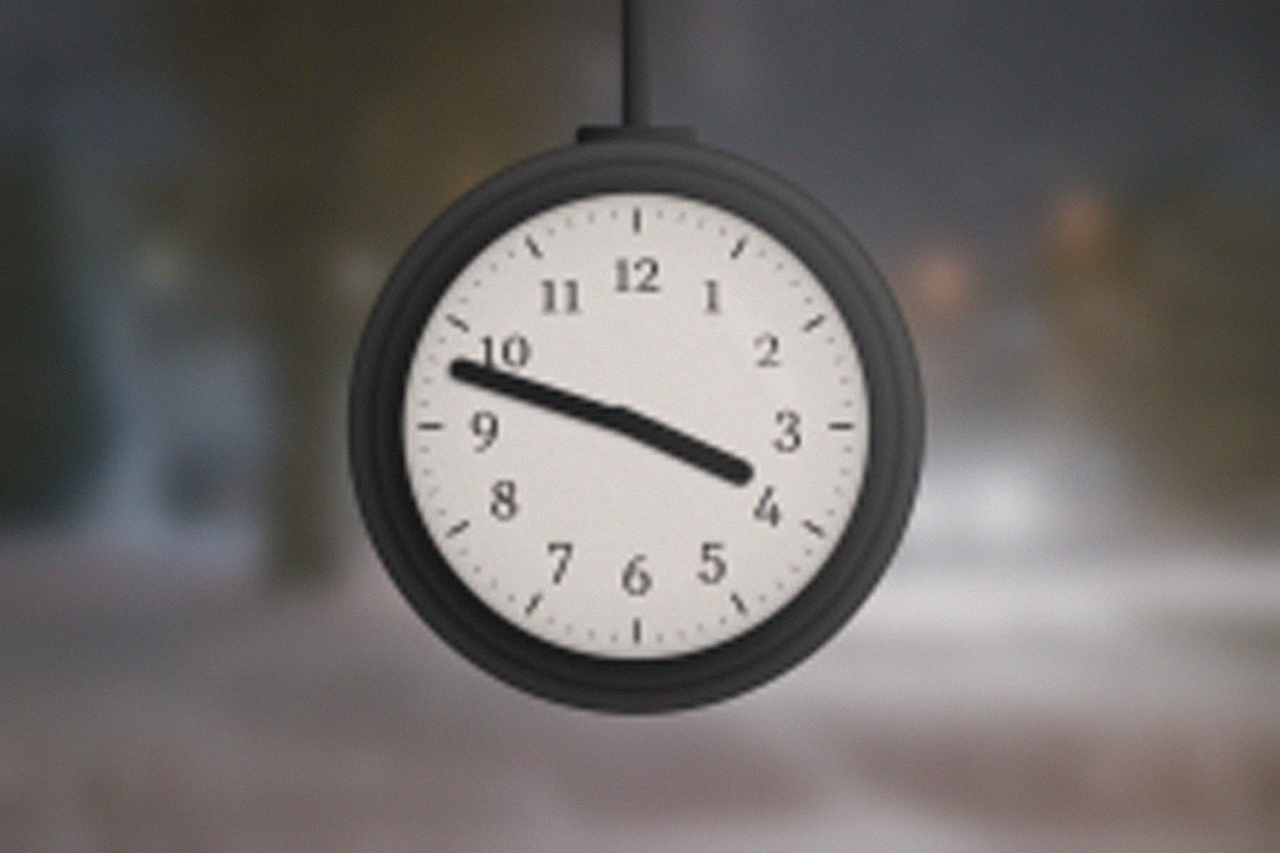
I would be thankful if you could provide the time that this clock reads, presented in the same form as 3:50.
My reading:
3:48
